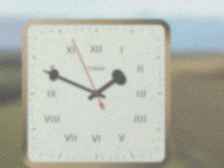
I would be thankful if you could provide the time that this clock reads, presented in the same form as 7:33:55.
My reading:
1:48:56
